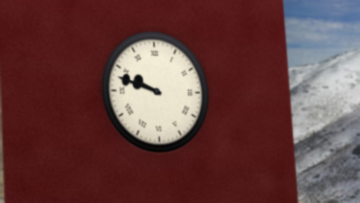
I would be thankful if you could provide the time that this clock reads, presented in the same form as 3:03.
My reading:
9:48
